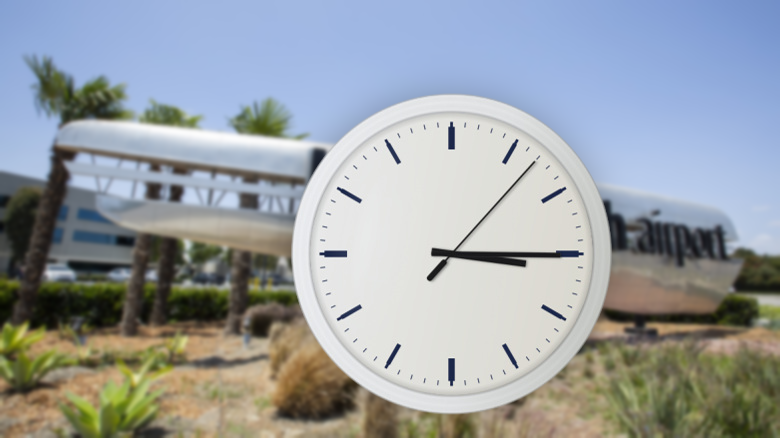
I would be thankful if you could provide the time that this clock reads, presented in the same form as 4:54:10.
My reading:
3:15:07
